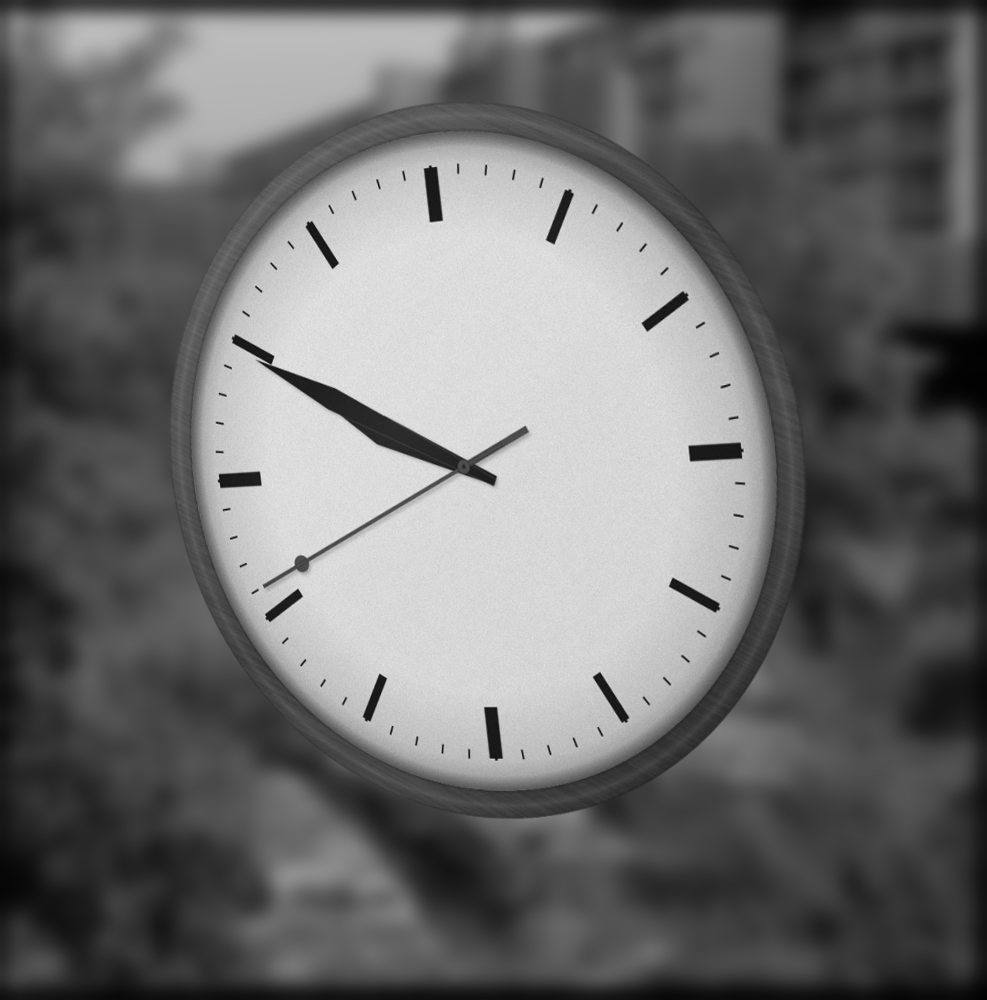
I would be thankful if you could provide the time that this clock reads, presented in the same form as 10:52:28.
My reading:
9:49:41
